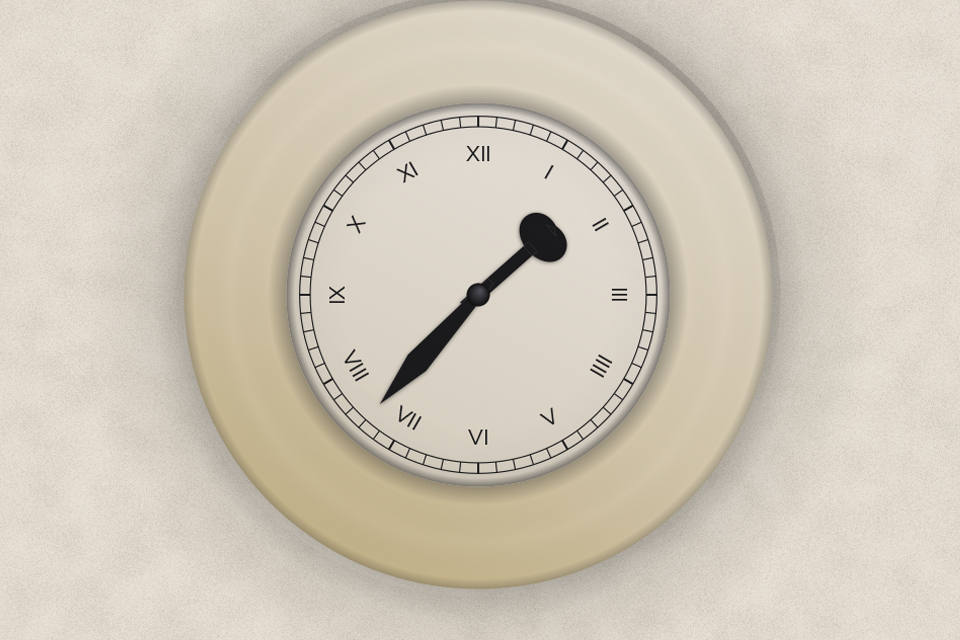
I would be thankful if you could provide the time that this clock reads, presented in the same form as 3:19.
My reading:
1:37
